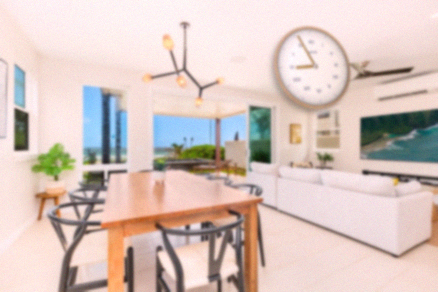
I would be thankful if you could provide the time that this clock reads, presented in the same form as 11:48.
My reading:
8:56
